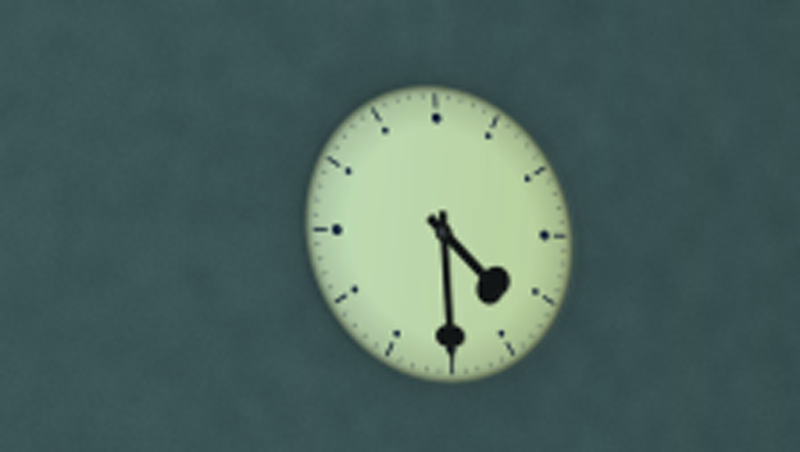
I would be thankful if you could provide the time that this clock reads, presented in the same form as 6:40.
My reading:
4:30
